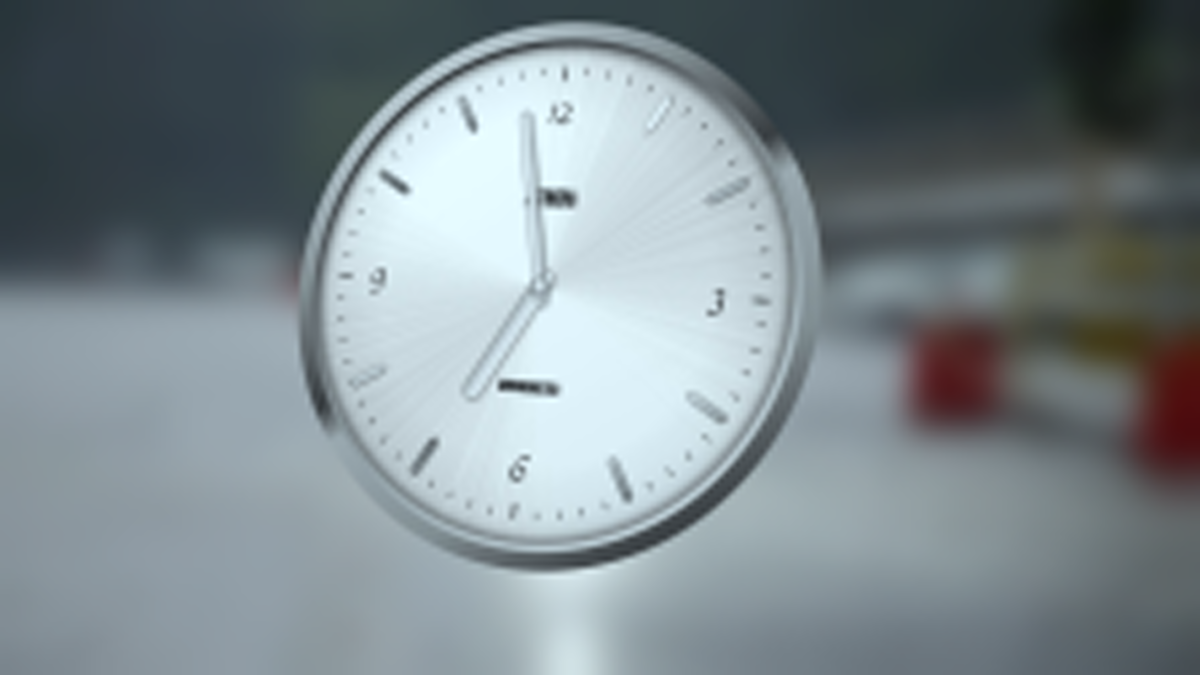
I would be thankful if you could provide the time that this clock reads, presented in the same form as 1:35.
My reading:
6:58
